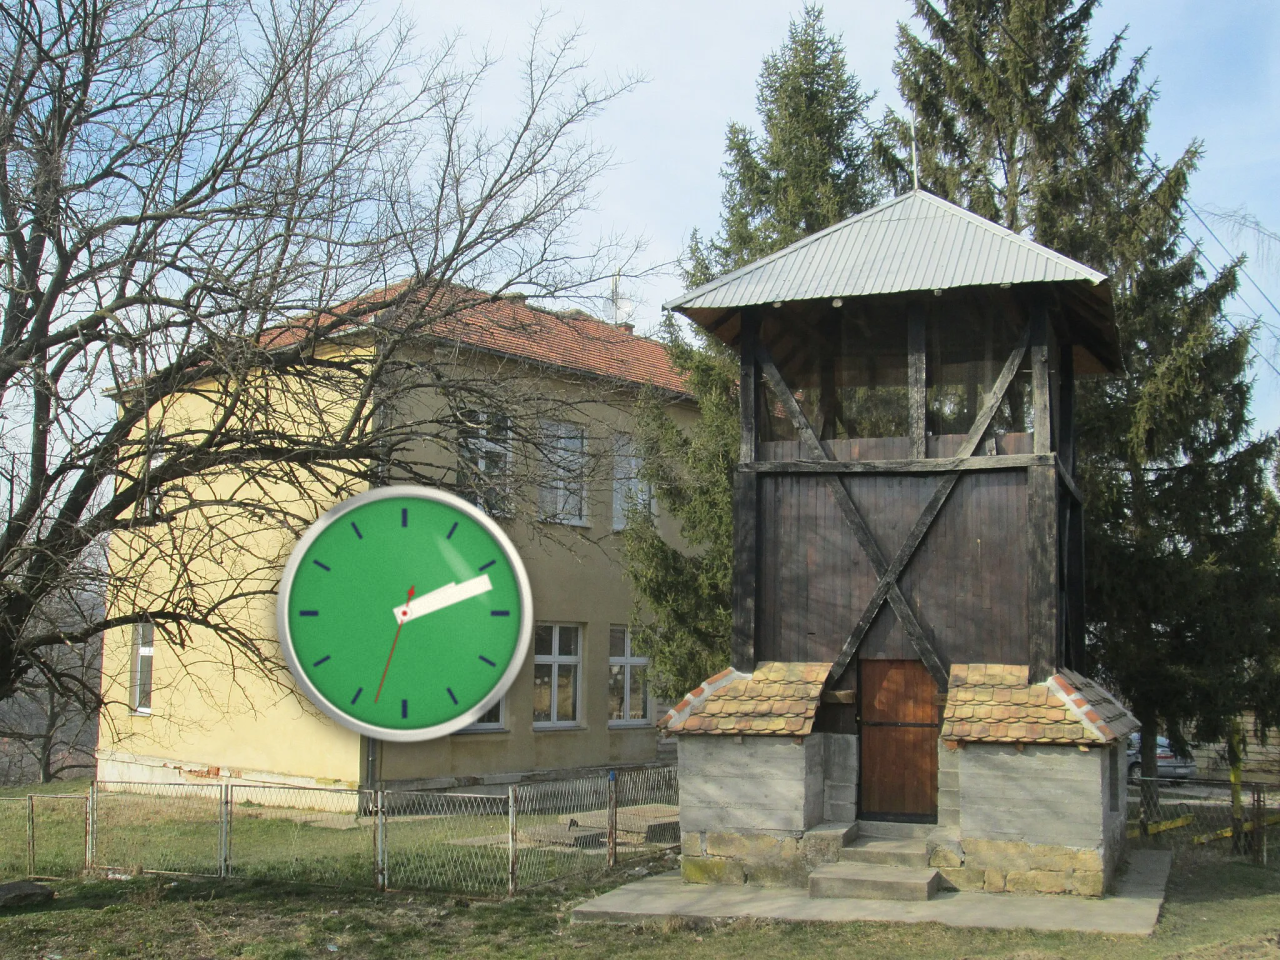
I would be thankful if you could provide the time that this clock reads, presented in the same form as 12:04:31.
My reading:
2:11:33
